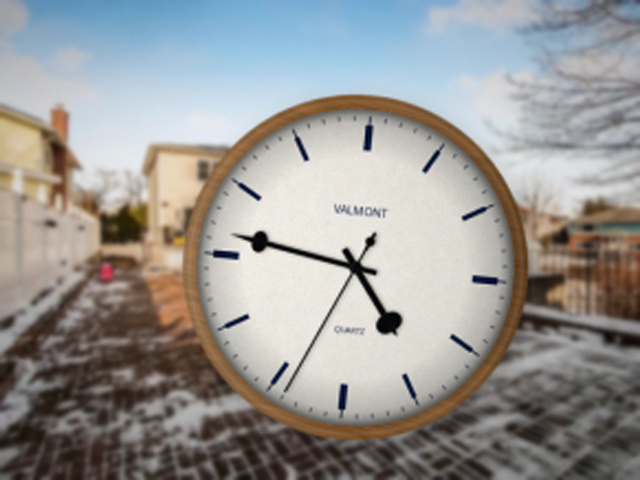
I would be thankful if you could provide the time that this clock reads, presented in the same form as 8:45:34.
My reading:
4:46:34
